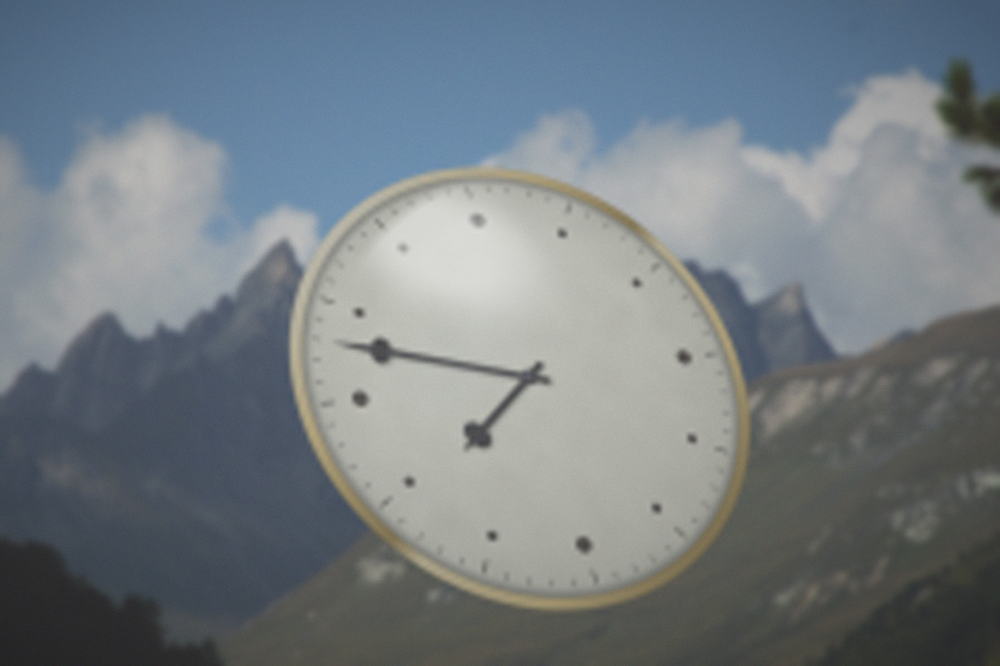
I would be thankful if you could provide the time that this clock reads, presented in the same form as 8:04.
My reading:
7:48
